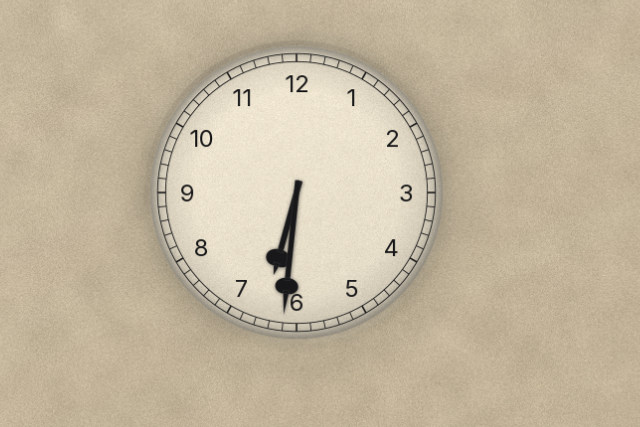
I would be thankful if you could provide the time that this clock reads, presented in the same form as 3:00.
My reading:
6:31
